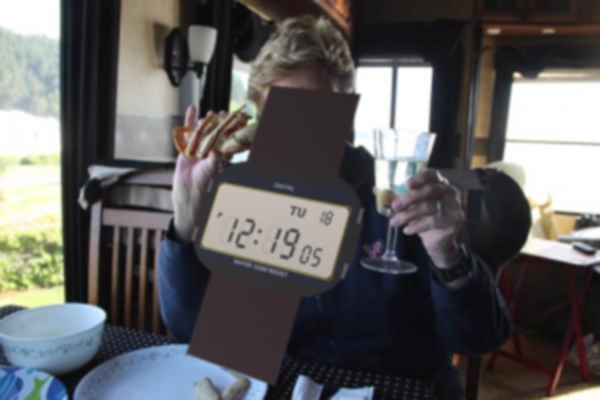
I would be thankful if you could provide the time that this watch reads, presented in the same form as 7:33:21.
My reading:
12:19:05
